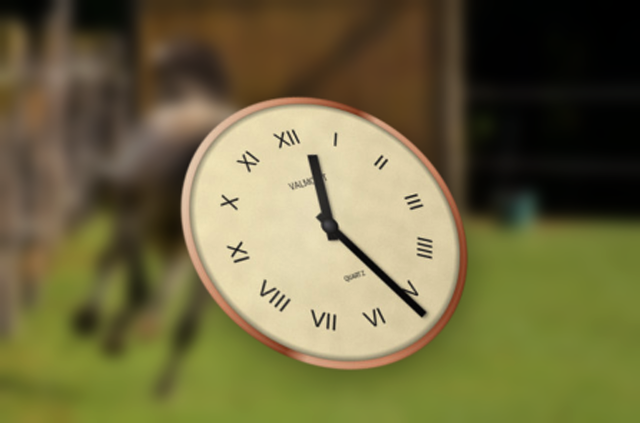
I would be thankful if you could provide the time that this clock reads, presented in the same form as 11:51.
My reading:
12:26
